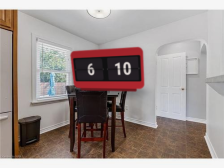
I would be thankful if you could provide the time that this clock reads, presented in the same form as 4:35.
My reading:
6:10
